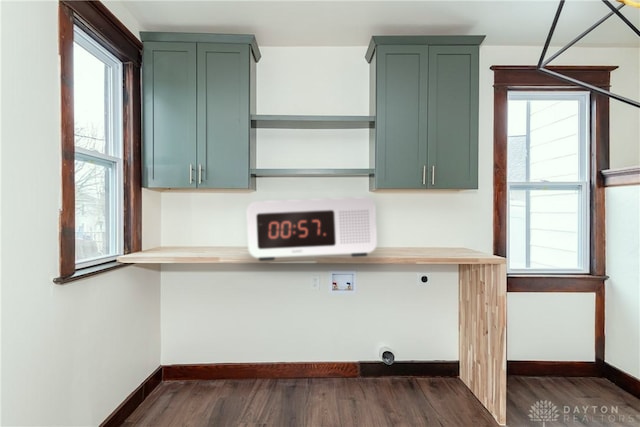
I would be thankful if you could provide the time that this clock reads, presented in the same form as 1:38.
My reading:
0:57
